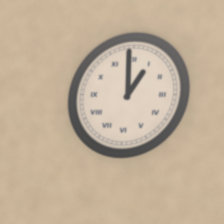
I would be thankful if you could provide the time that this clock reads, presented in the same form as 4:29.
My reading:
12:59
